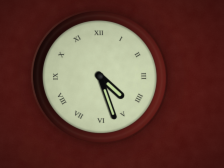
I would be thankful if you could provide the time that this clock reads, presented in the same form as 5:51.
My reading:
4:27
